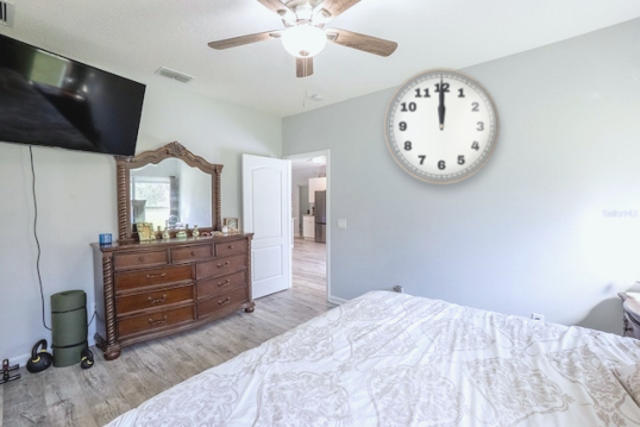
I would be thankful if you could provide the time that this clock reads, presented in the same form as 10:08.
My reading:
12:00
